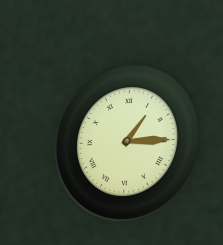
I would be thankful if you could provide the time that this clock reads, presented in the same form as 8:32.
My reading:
1:15
